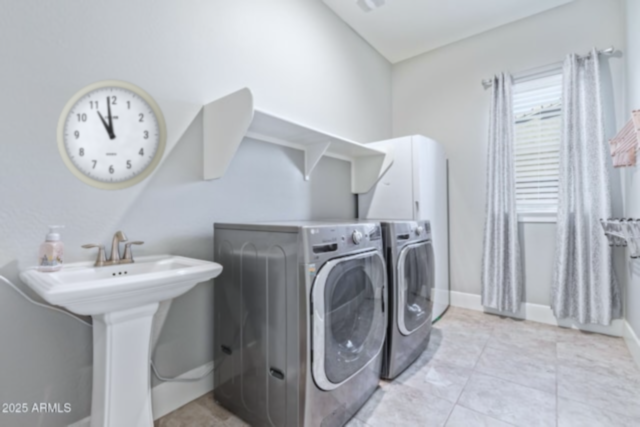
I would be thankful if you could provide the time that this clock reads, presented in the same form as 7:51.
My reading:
10:59
